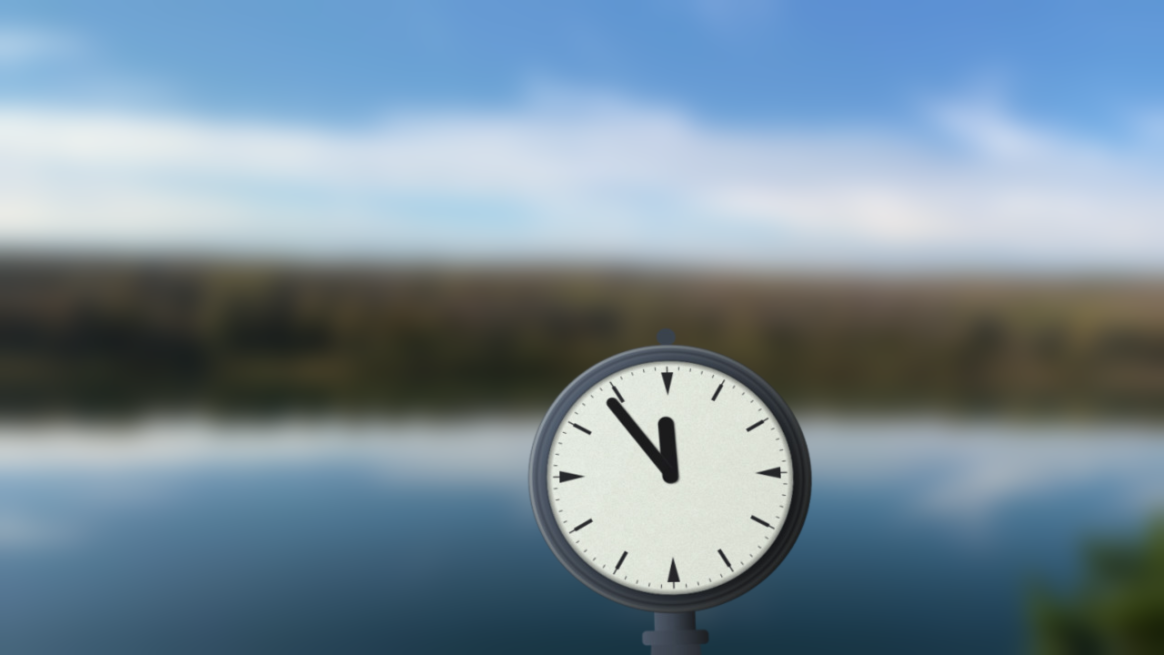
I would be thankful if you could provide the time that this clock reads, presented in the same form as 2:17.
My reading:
11:54
